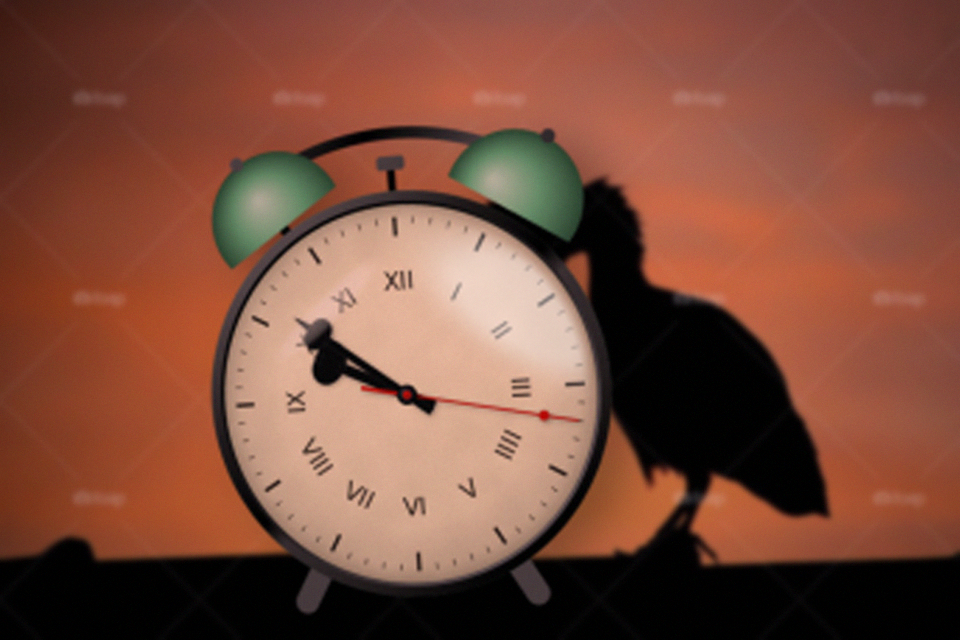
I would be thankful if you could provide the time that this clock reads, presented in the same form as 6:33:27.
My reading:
9:51:17
